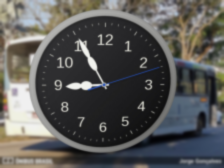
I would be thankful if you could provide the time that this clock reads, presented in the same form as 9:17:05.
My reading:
8:55:12
